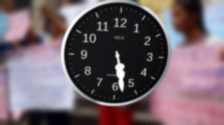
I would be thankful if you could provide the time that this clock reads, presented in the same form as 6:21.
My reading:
5:28
